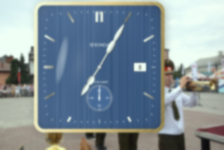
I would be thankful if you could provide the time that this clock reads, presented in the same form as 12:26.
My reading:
7:05
